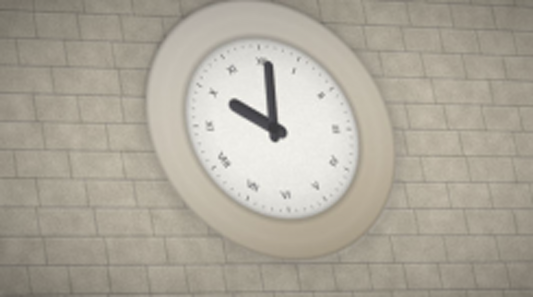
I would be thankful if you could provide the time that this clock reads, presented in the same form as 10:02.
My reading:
10:01
